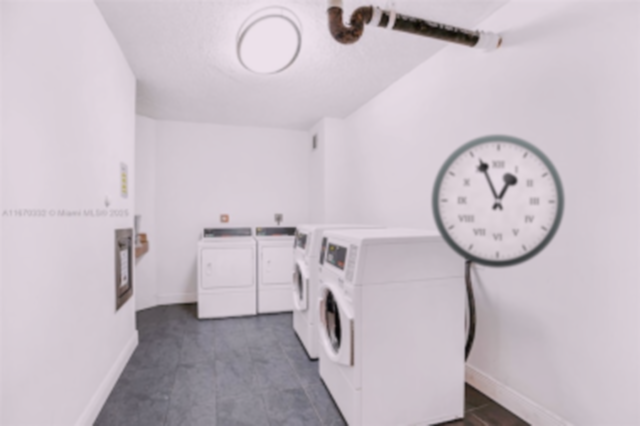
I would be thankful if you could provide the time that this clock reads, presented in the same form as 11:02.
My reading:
12:56
